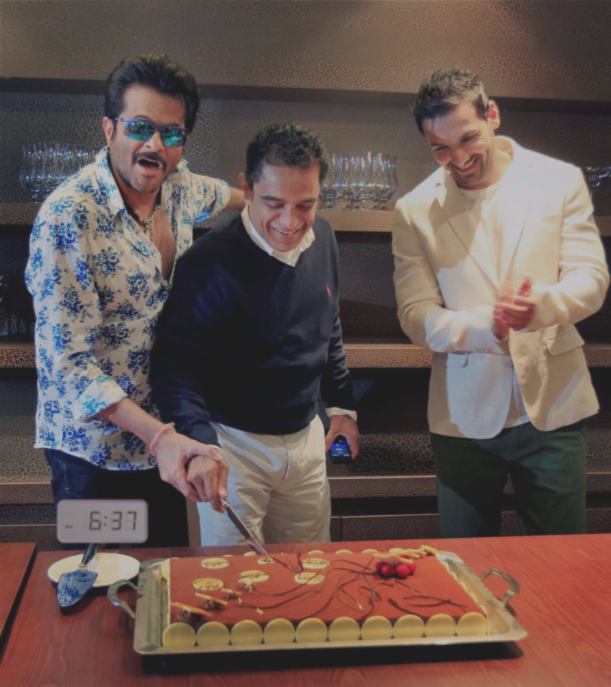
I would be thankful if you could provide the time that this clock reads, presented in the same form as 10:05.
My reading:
6:37
